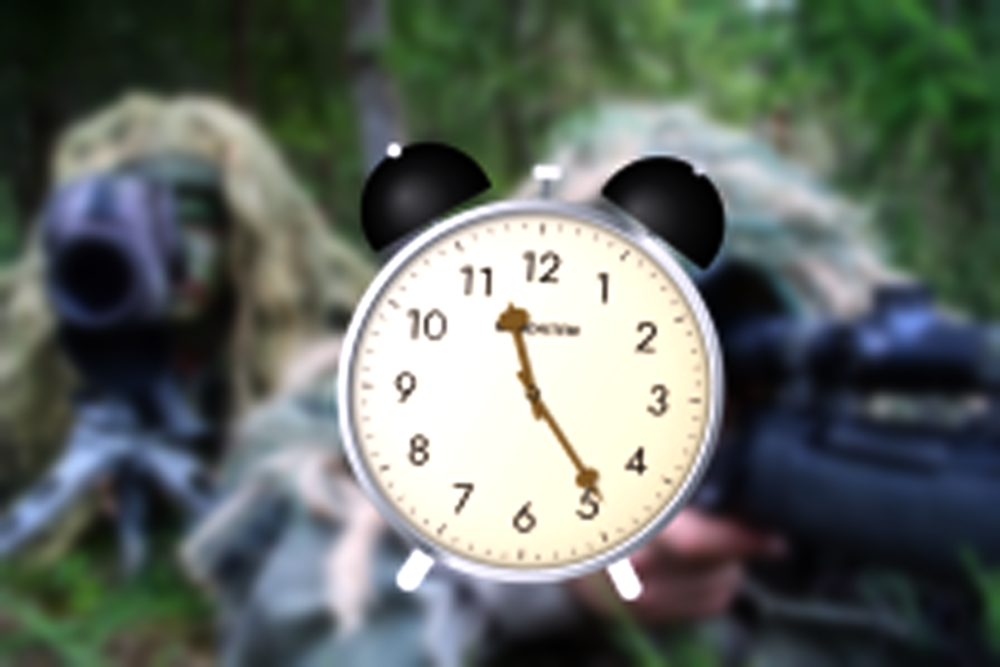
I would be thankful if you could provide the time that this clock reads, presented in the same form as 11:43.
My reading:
11:24
